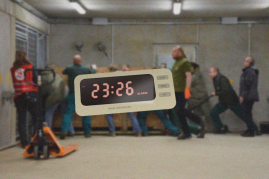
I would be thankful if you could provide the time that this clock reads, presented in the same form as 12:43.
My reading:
23:26
